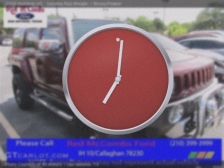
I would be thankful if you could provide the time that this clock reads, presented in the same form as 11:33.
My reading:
7:01
